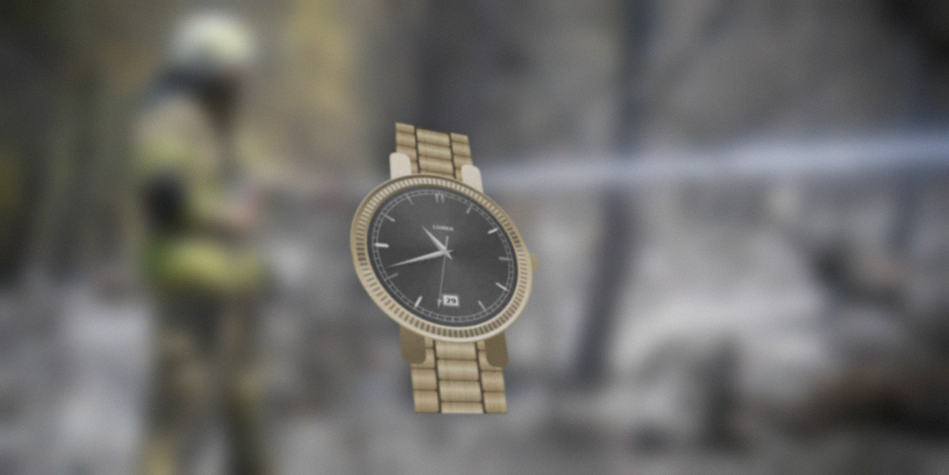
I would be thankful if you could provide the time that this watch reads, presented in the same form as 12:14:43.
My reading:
10:41:32
